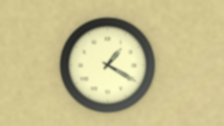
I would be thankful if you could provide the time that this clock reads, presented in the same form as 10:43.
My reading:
1:20
